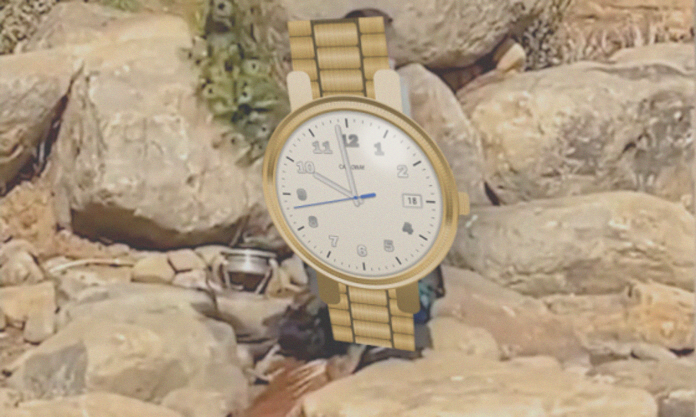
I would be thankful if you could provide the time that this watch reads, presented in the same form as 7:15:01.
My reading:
9:58:43
